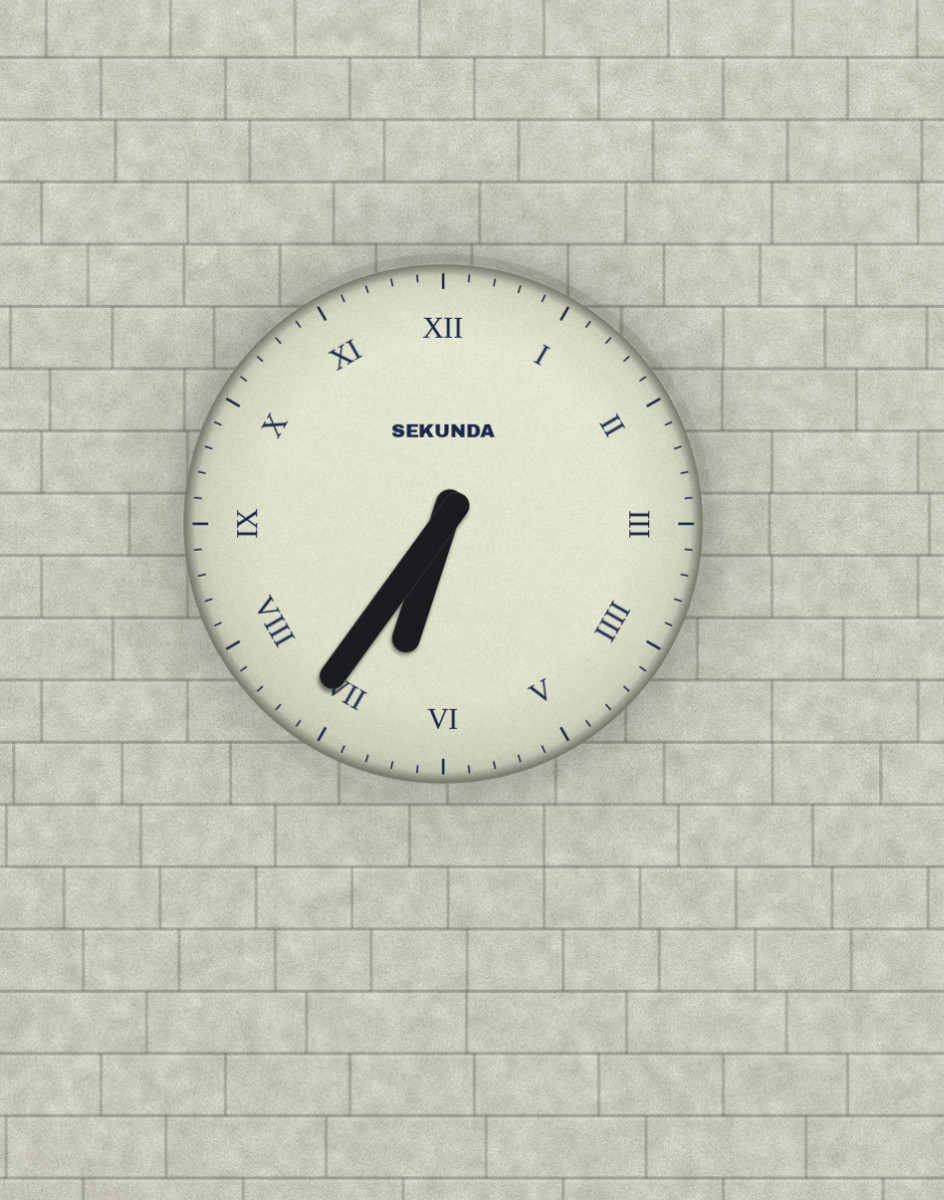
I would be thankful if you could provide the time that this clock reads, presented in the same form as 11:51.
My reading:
6:36
